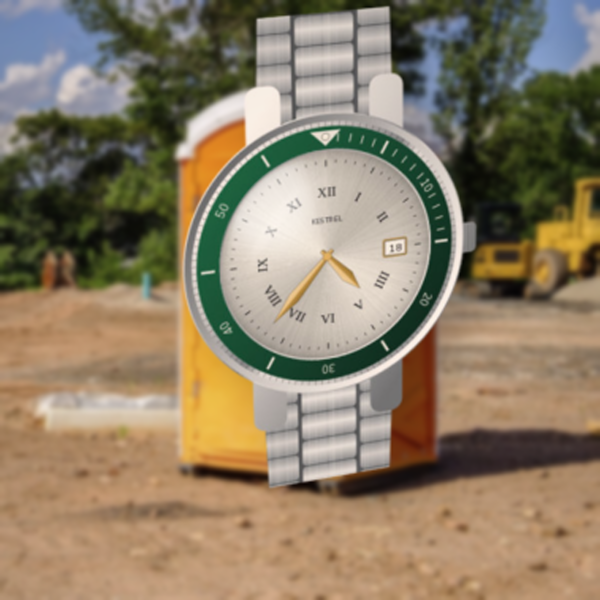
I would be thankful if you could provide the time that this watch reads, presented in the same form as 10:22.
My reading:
4:37
